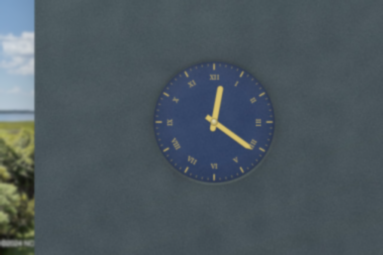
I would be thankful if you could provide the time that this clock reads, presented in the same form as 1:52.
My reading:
12:21
